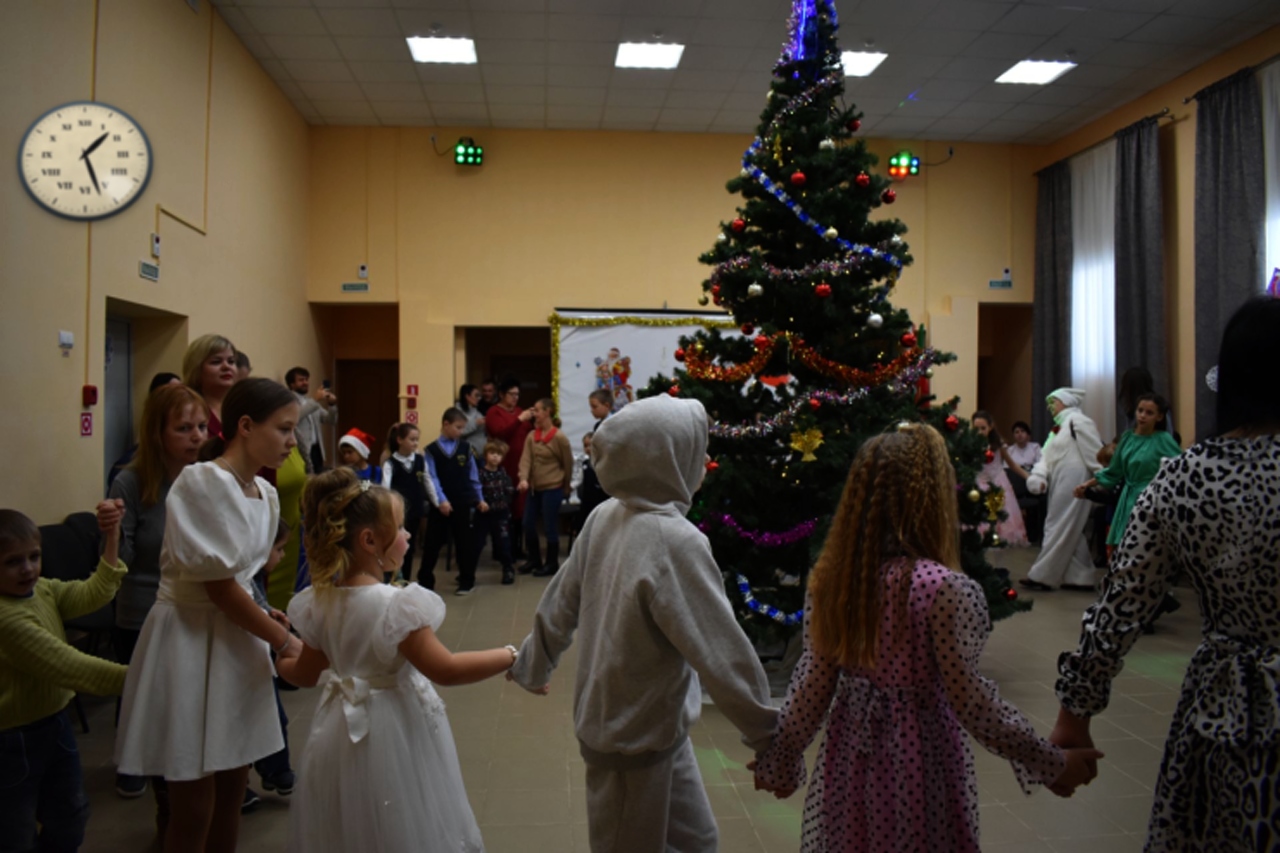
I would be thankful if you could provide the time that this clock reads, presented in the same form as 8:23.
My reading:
1:27
